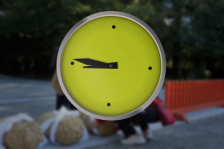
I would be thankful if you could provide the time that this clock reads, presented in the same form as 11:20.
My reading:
8:46
